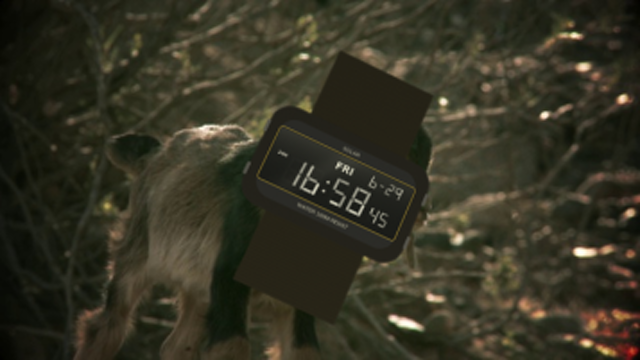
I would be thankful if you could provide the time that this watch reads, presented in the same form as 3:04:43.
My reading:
16:58:45
